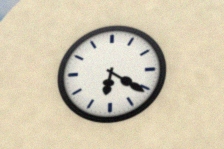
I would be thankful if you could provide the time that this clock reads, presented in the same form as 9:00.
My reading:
6:21
